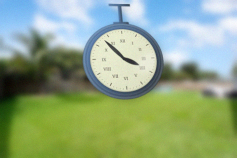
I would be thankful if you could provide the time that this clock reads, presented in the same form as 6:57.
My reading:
3:53
